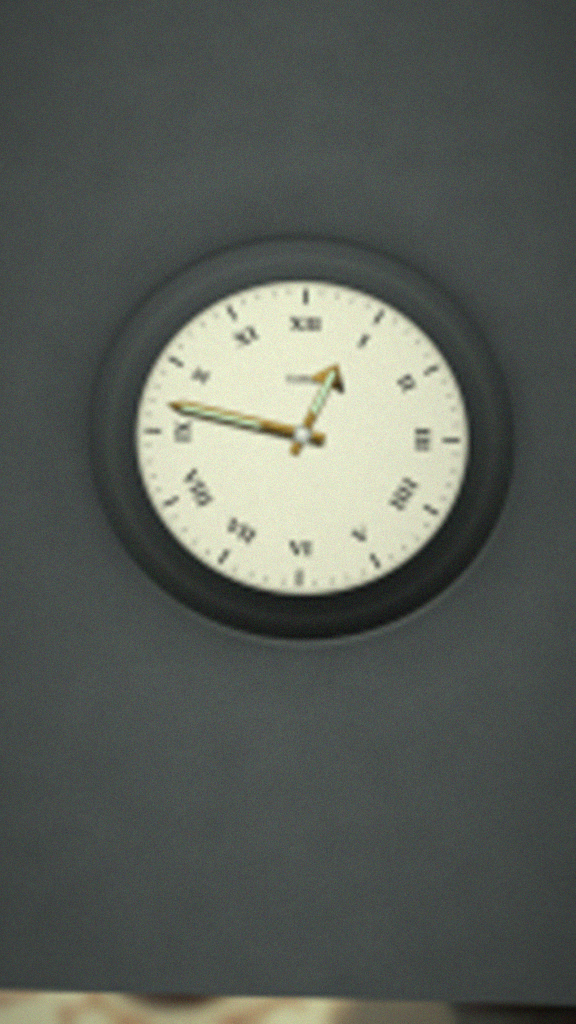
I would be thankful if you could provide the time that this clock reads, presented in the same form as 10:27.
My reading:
12:47
